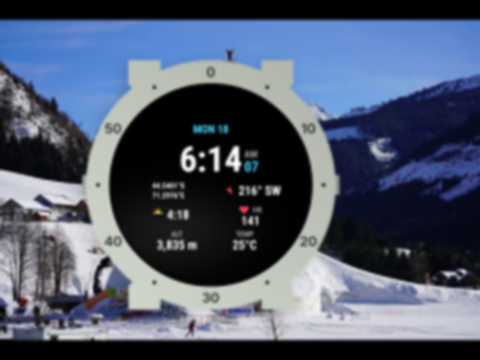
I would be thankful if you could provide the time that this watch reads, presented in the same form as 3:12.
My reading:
6:14
